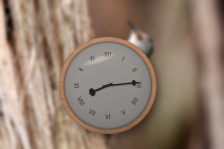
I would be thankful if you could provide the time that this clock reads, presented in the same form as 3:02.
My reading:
8:14
